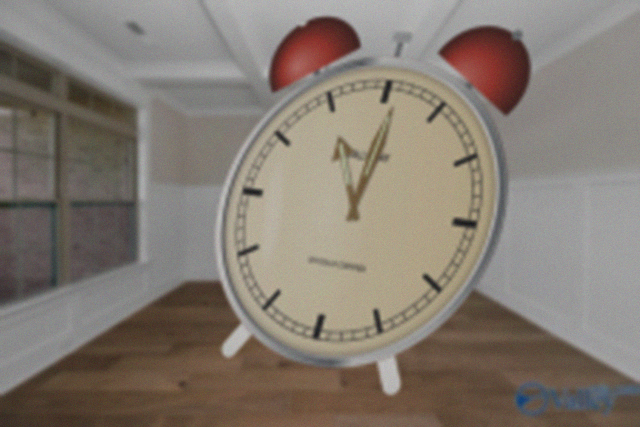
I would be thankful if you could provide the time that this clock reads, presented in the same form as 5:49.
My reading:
11:01
